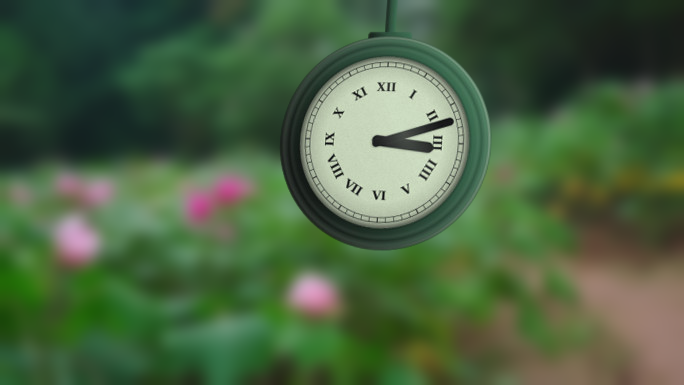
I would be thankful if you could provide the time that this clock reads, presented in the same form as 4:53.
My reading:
3:12
